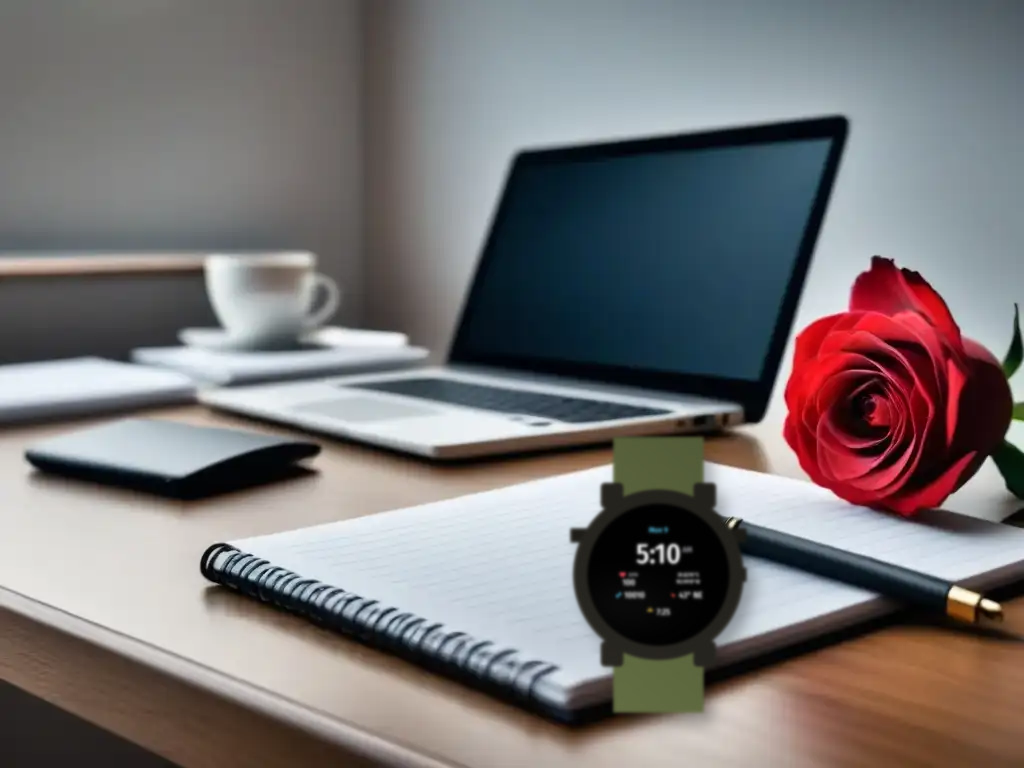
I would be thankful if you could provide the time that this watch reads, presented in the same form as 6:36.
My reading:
5:10
